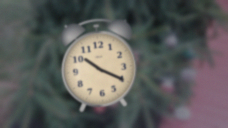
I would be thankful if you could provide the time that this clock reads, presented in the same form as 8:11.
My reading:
10:20
